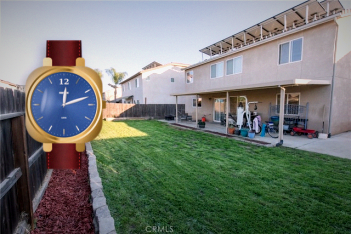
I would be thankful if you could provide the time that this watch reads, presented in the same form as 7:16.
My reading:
12:12
